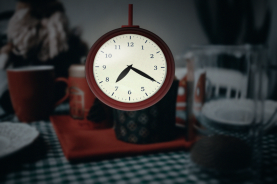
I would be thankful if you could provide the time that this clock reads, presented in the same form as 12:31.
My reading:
7:20
